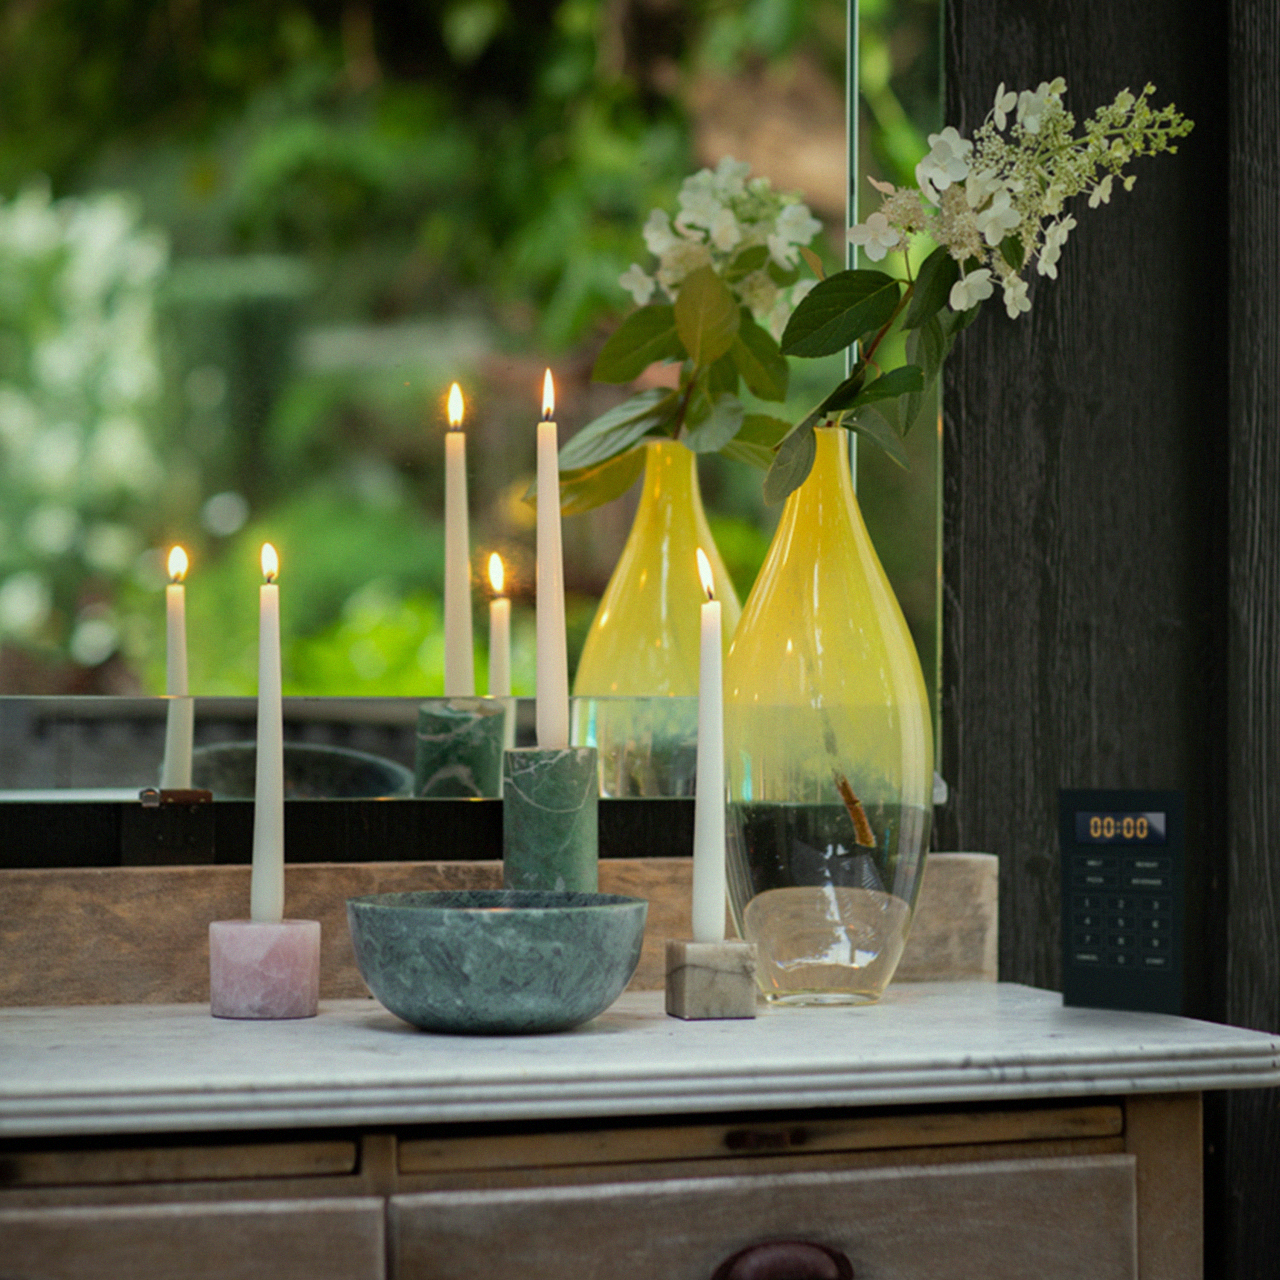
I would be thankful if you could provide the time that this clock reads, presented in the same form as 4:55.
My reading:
0:00
